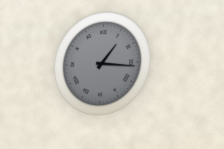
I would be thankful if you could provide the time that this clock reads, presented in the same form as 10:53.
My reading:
1:16
